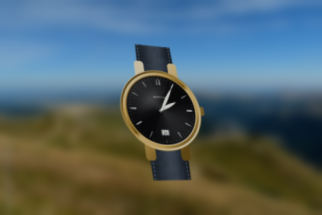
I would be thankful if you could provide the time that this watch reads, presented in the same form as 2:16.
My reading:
2:05
